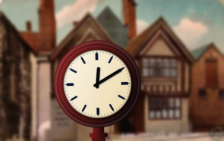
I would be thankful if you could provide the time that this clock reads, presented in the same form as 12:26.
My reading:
12:10
